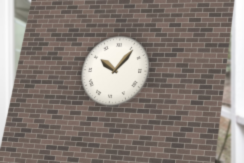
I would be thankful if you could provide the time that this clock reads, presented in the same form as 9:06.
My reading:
10:06
